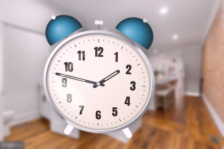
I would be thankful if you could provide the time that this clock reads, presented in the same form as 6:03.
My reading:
1:47
